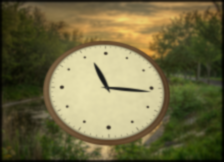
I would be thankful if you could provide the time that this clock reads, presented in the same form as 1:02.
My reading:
11:16
